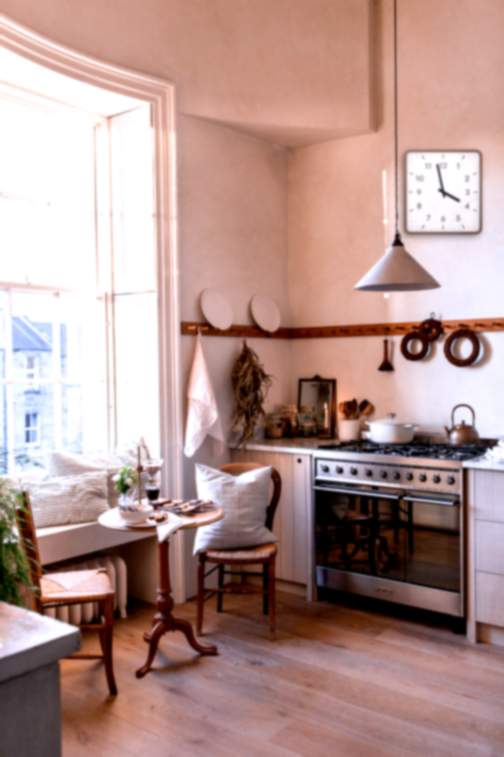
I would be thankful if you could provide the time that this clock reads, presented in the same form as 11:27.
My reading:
3:58
